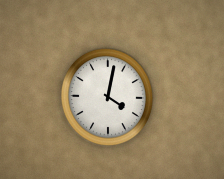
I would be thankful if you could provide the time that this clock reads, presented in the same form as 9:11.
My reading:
4:02
